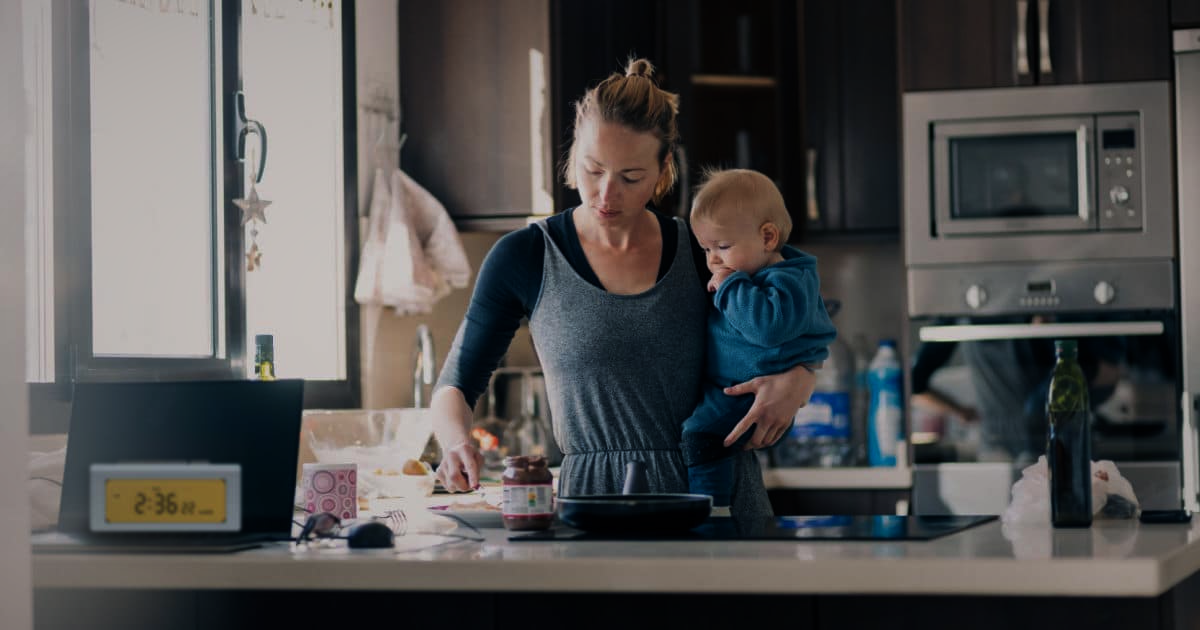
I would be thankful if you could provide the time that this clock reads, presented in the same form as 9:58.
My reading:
2:36
